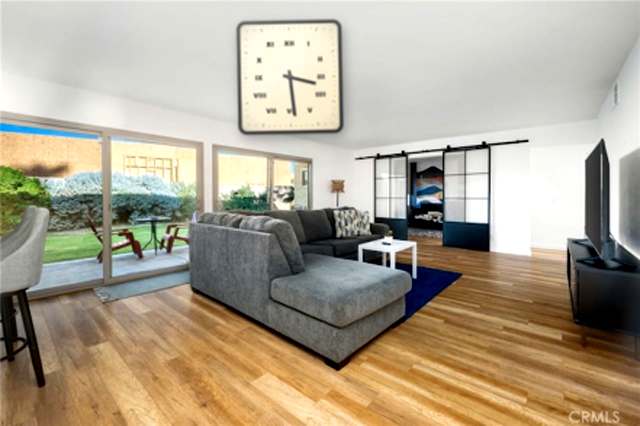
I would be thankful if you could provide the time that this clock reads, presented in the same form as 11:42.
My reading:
3:29
